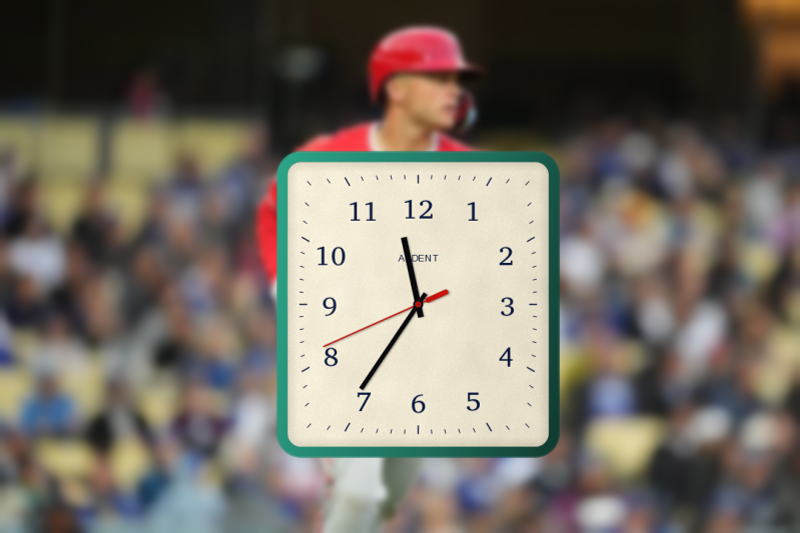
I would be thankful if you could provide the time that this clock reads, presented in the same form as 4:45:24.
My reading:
11:35:41
